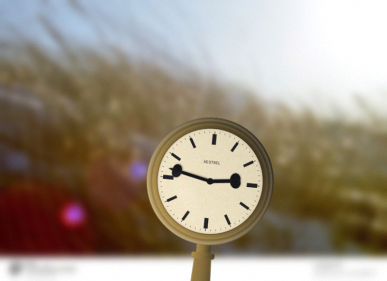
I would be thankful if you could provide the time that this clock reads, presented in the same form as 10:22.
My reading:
2:47
